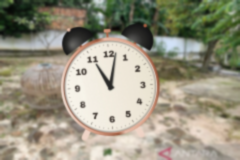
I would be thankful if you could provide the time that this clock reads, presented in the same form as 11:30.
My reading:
11:02
